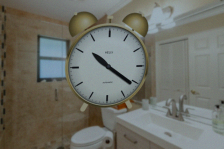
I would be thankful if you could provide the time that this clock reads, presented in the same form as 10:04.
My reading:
10:21
